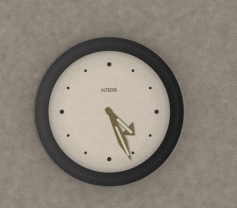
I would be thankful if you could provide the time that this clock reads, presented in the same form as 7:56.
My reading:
4:26
